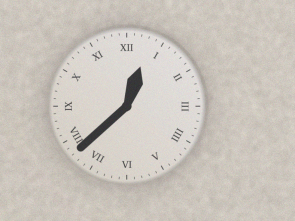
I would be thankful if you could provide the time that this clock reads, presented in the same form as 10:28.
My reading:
12:38
